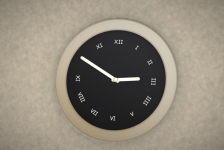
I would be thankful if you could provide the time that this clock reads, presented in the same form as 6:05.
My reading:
2:50
